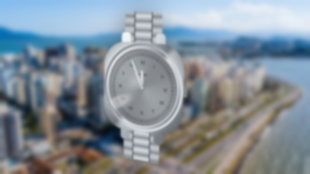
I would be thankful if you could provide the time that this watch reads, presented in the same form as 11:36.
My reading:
11:56
